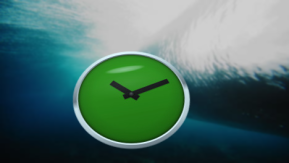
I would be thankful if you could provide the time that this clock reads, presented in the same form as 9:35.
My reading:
10:11
